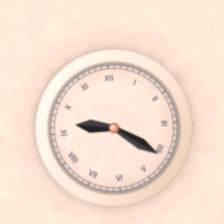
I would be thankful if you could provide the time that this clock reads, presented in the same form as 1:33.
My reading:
9:21
